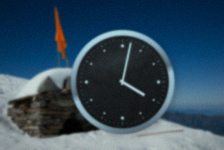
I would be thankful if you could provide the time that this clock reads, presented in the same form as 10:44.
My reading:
4:02
